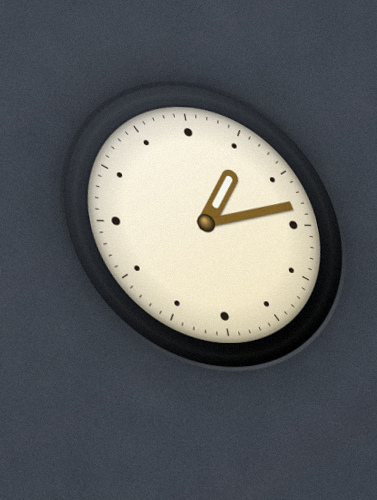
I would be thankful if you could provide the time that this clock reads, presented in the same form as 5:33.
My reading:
1:13
